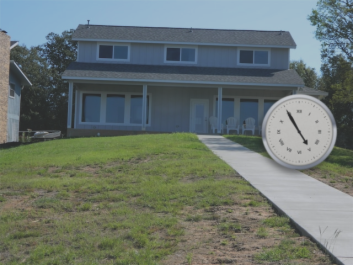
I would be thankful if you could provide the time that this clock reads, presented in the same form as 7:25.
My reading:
4:55
